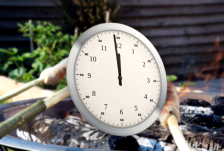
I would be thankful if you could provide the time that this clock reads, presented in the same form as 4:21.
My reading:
11:59
